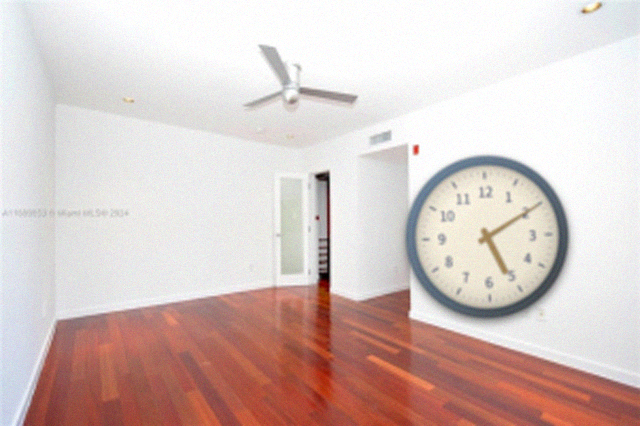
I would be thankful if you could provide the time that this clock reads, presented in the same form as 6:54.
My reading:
5:10
